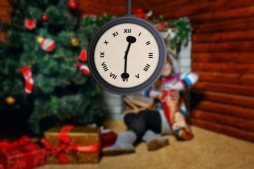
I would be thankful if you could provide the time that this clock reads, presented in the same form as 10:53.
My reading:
12:30
